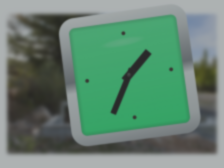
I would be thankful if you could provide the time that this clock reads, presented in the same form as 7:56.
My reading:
1:35
